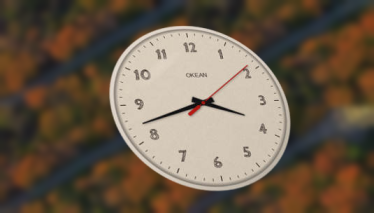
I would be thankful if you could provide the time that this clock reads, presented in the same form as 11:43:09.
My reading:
3:42:09
